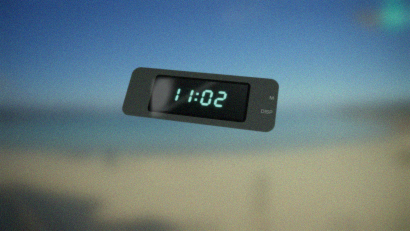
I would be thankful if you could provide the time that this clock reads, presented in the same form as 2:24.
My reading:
11:02
